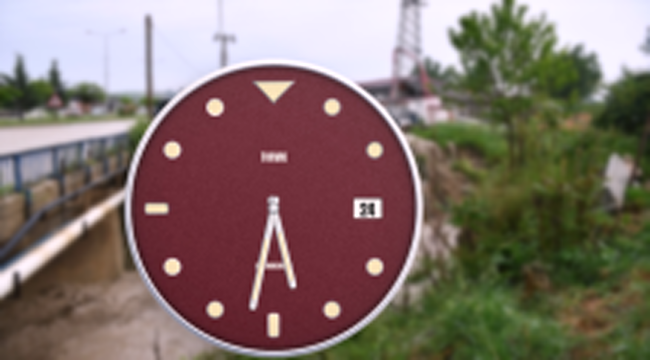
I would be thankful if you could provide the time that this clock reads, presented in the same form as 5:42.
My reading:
5:32
